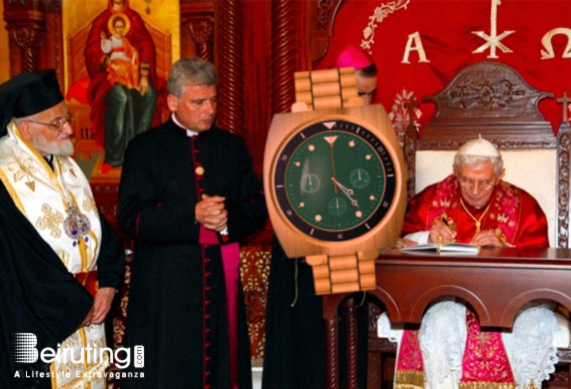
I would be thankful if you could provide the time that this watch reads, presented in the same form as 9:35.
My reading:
4:24
